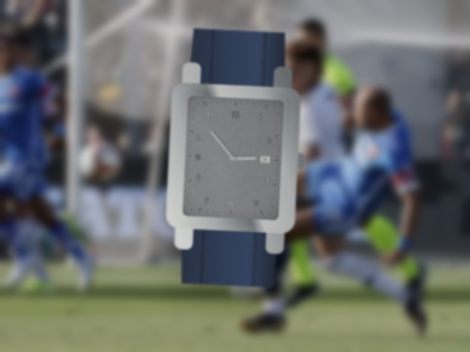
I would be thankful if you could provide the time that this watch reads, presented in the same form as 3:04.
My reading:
2:53
